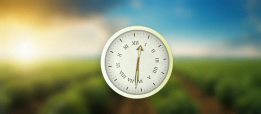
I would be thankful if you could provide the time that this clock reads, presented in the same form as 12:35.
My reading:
12:32
